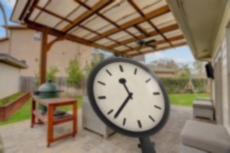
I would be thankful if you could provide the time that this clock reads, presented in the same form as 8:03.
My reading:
11:38
